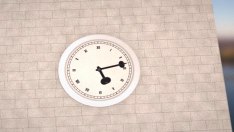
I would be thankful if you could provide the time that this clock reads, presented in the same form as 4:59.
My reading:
5:13
